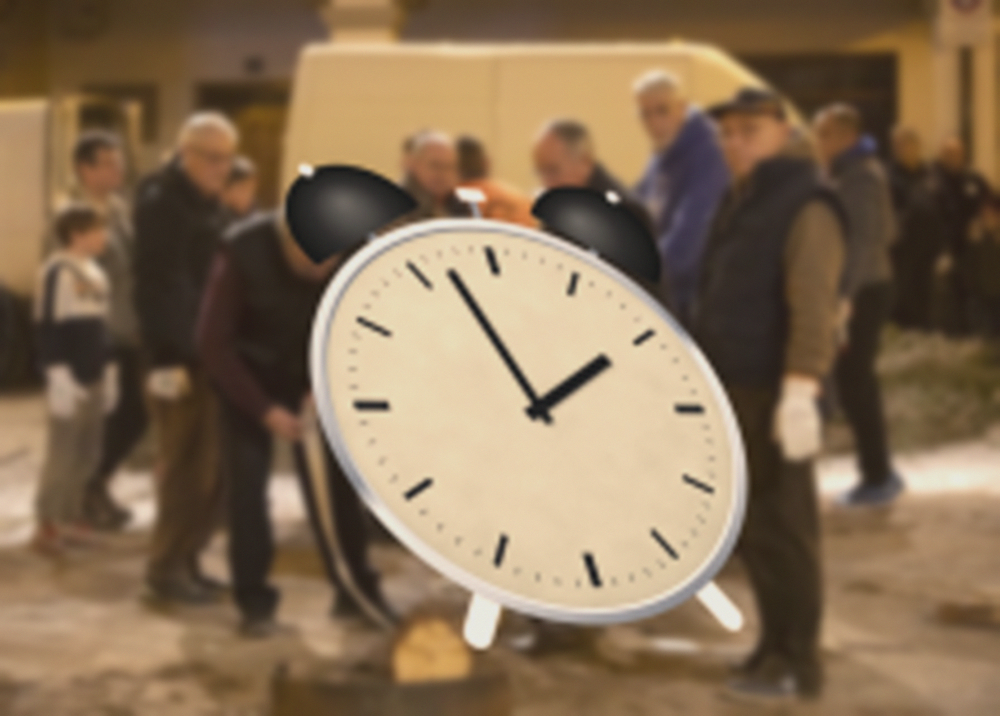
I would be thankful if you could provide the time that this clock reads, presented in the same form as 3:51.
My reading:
1:57
